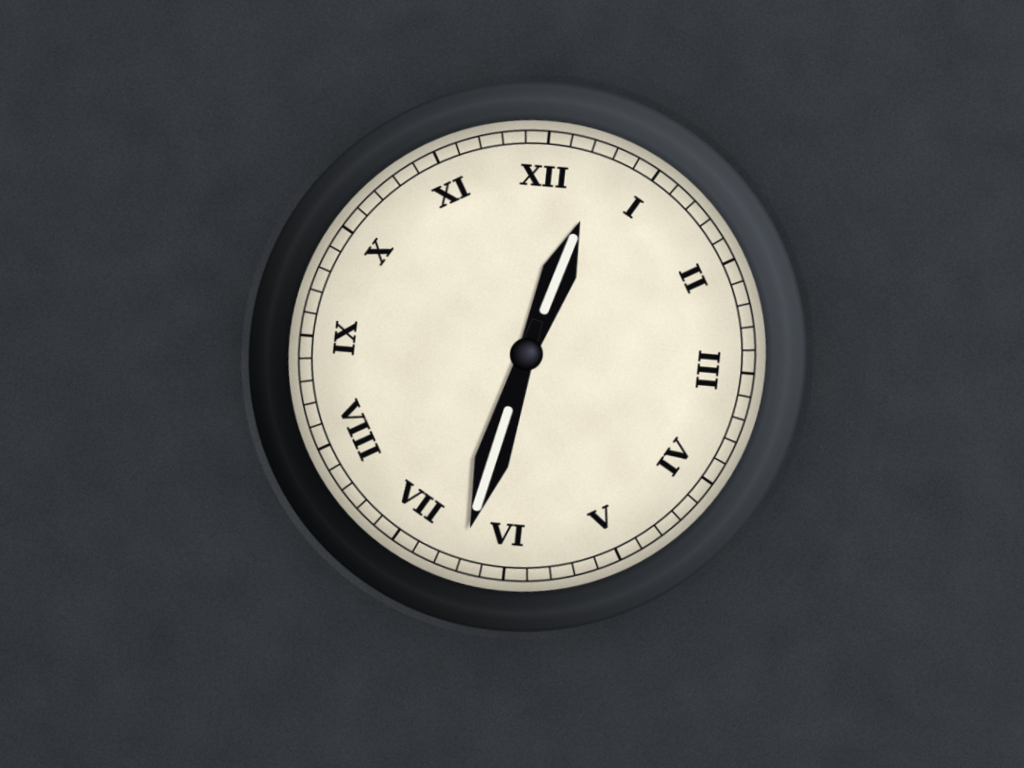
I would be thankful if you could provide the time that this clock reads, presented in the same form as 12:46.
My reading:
12:32
